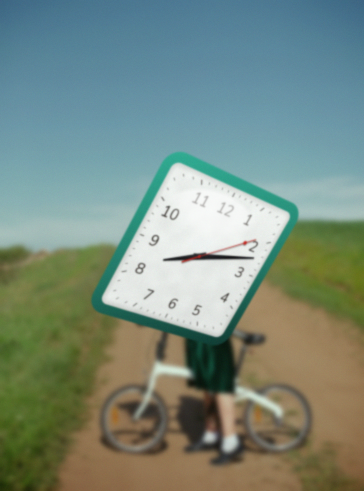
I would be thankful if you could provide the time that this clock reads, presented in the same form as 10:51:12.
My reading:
8:12:09
